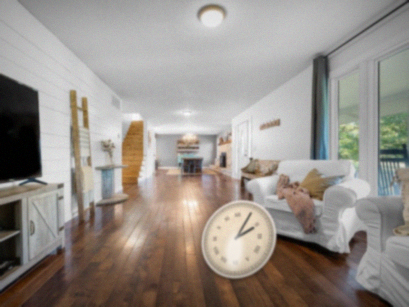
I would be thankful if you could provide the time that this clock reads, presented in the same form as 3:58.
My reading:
2:05
